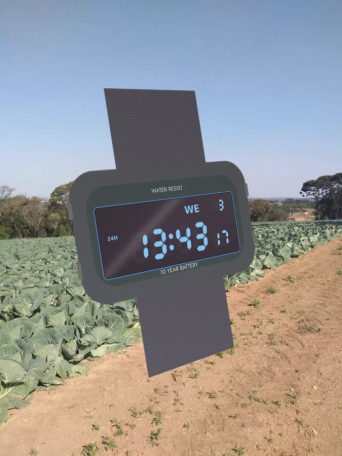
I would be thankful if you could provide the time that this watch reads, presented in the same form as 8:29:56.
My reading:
13:43:17
